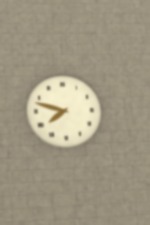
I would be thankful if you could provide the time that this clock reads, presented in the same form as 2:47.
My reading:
7:48
